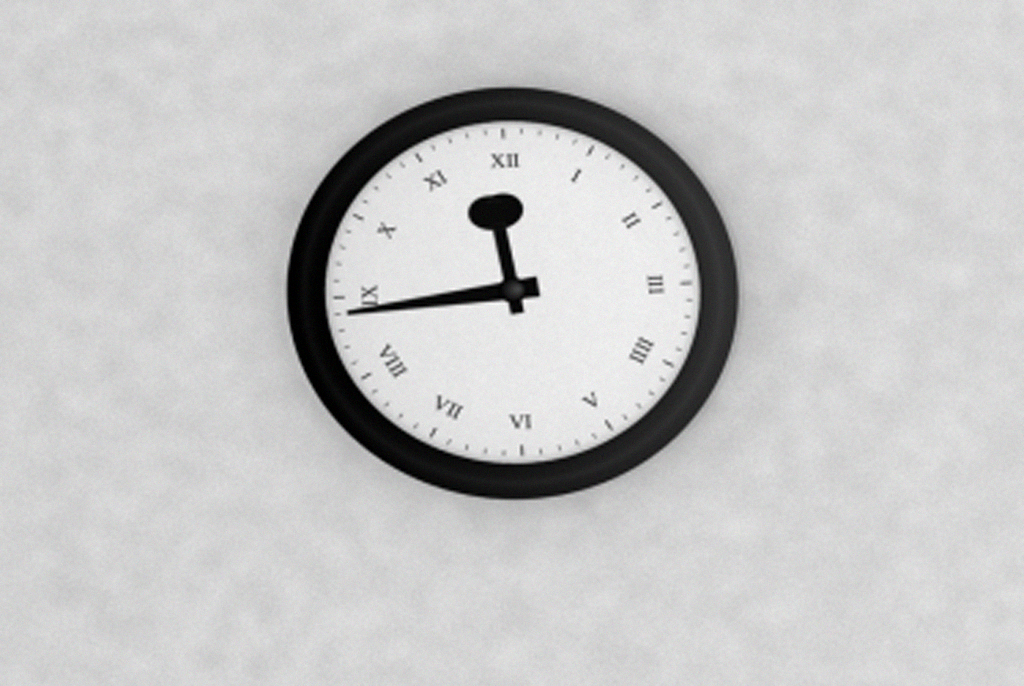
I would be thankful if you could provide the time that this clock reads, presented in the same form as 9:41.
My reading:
11:44
